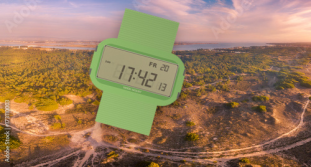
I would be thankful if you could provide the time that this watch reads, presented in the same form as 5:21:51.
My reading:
17:42:13
